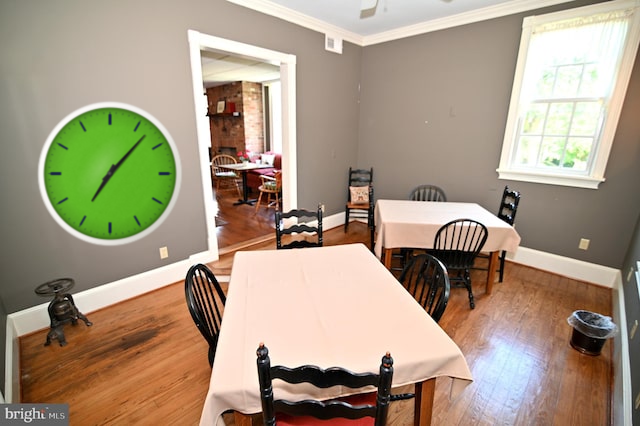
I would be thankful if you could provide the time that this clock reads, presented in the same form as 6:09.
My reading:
7:07
